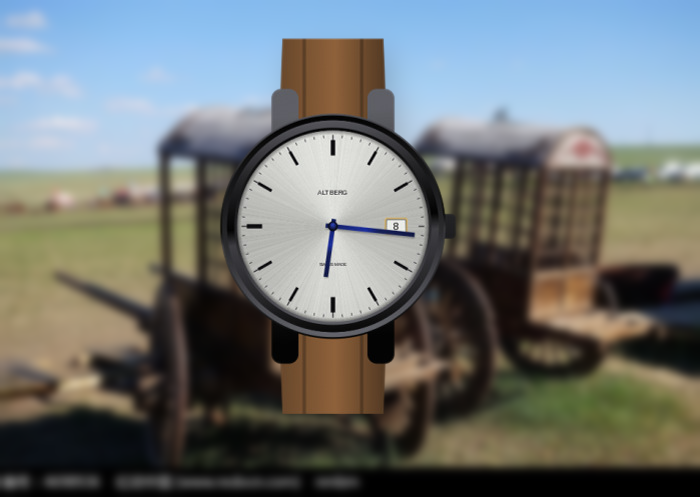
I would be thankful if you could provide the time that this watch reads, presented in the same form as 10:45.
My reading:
6:16
